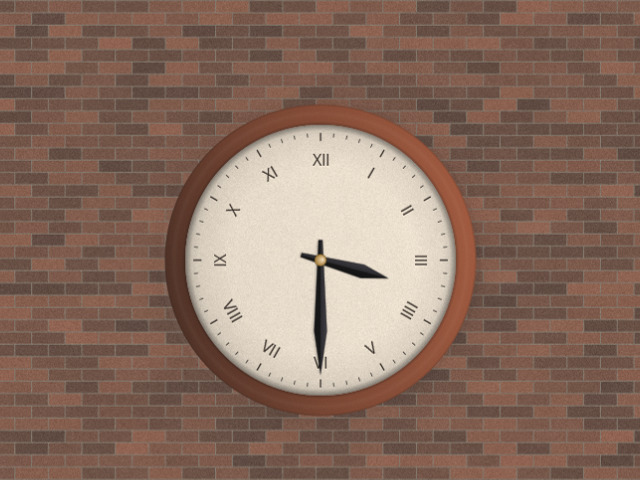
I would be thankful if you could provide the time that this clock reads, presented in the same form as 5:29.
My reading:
3:30
